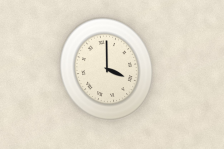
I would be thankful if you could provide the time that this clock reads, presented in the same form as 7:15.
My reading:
4:02
